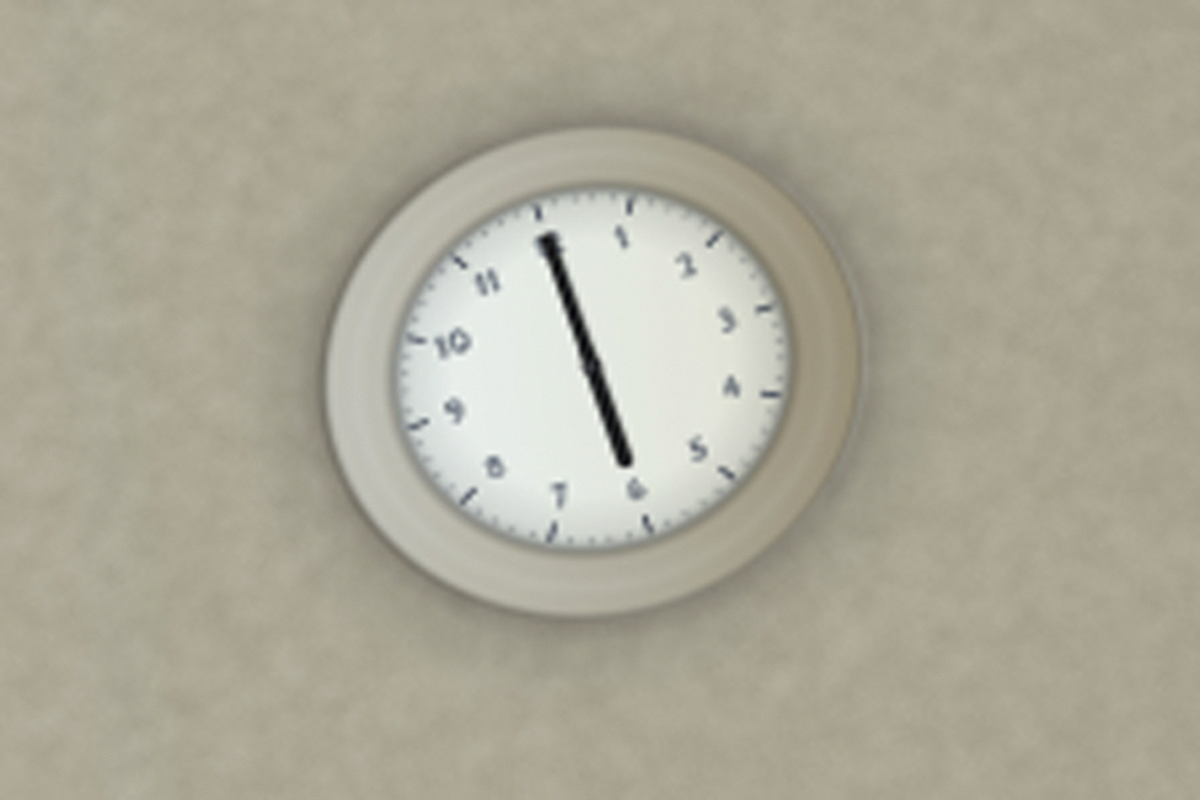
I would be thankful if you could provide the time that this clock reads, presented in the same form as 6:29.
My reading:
6:00
